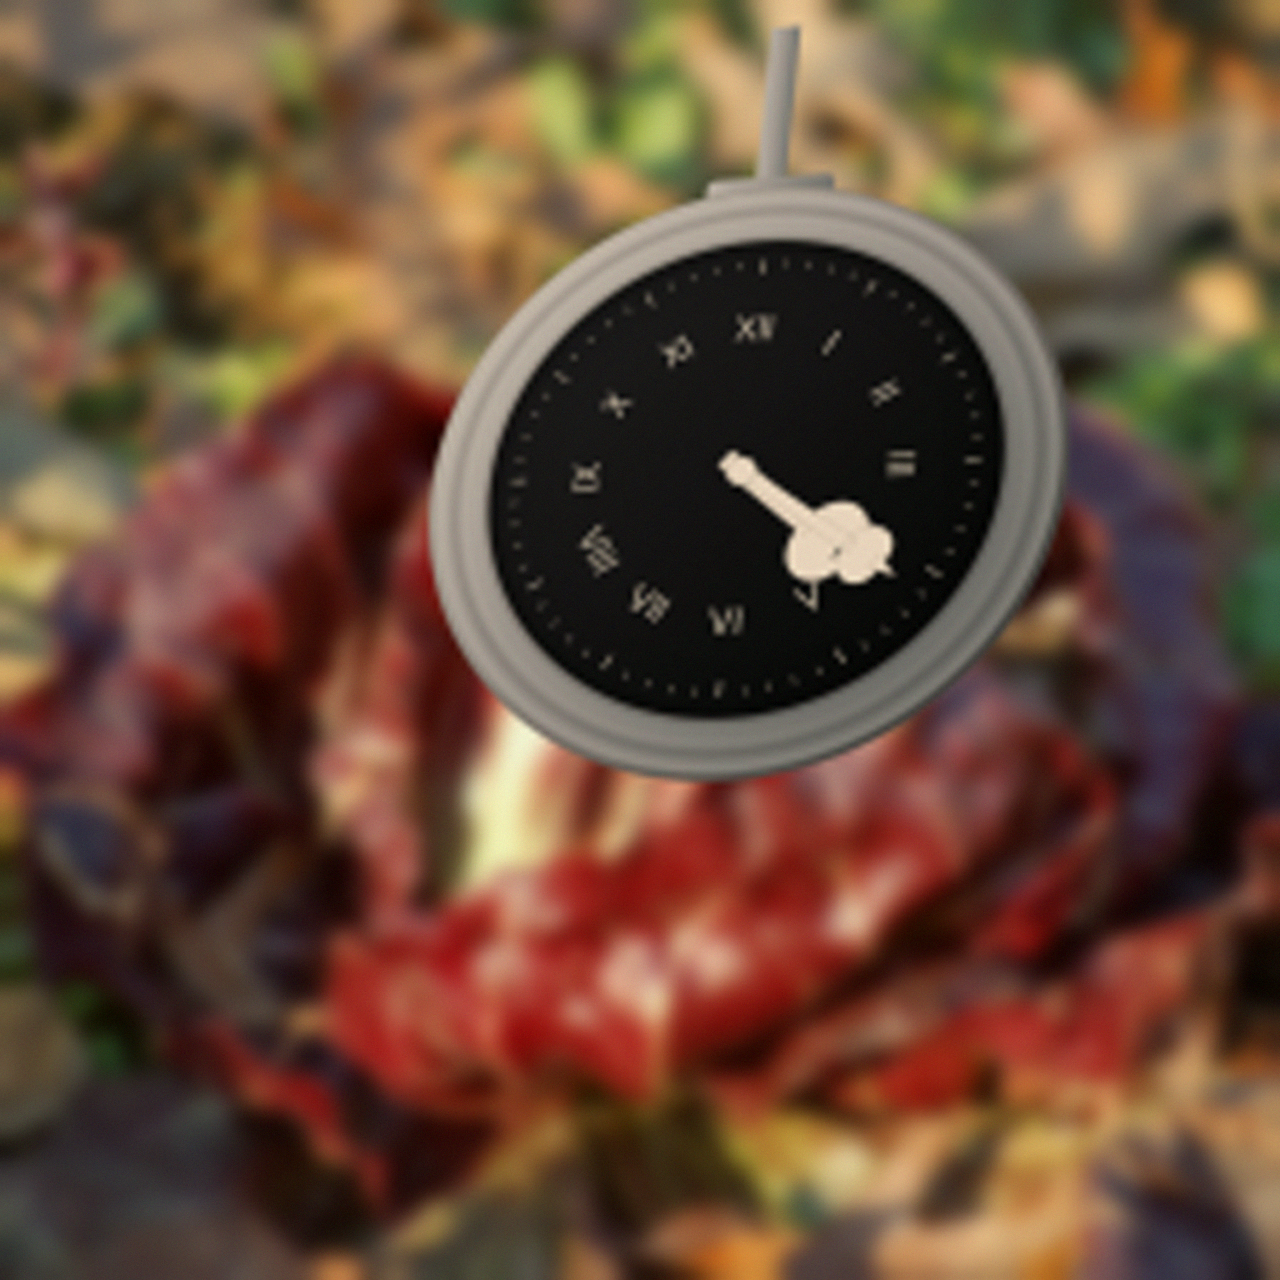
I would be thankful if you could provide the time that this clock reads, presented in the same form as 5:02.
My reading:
4:21
